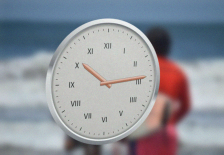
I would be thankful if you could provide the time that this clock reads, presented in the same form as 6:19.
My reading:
10:14
